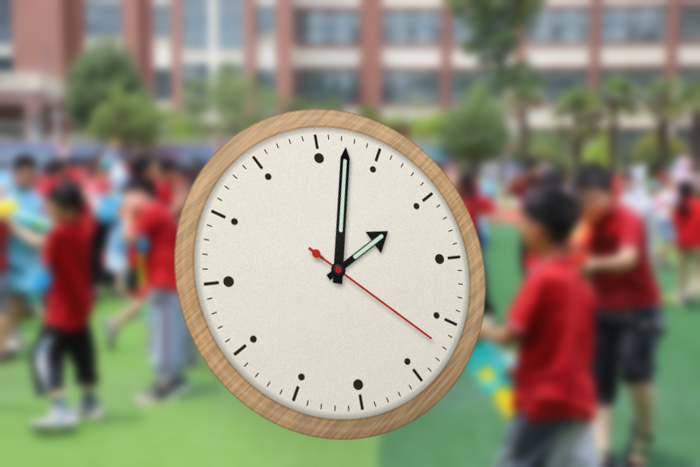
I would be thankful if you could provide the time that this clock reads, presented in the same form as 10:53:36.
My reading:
2:02:22
